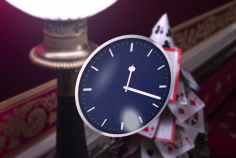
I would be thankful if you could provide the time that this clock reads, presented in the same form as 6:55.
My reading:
12:18
